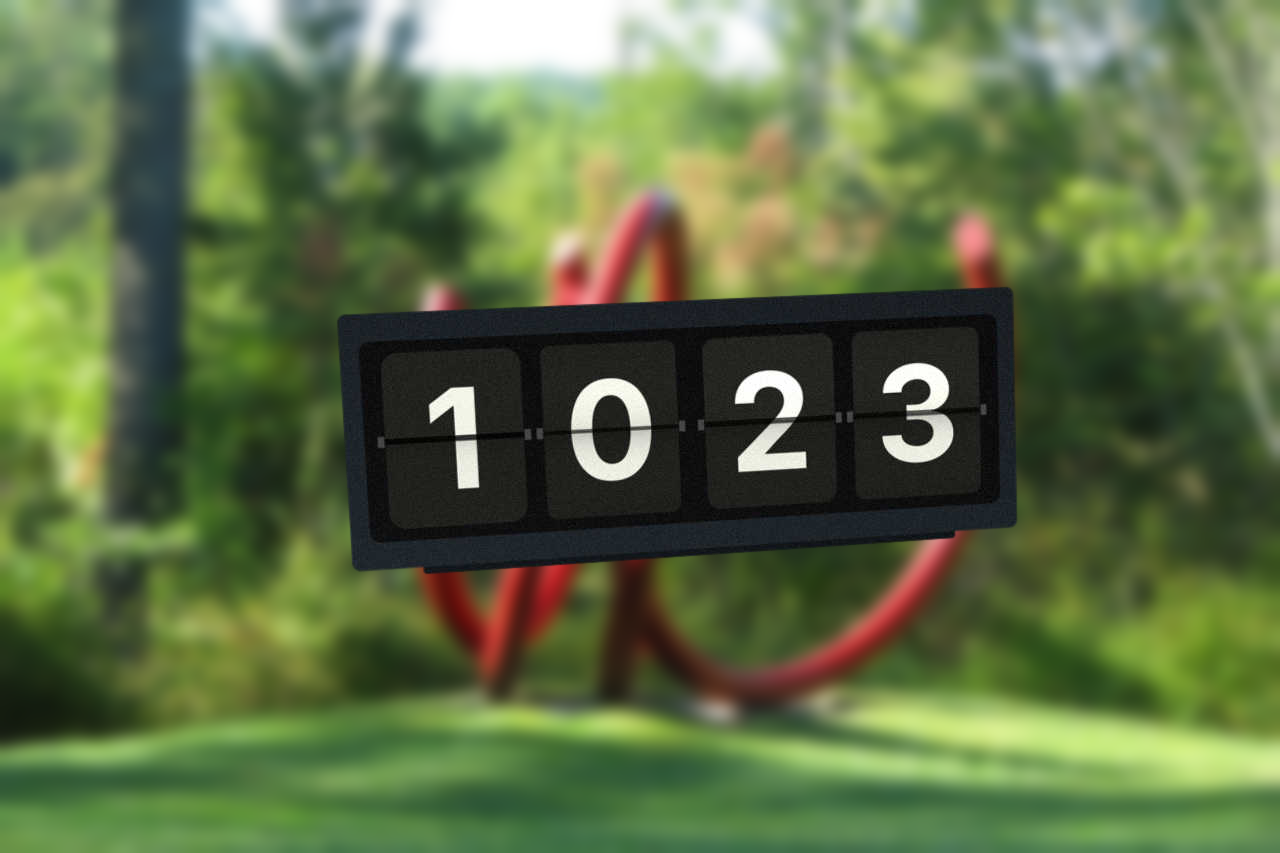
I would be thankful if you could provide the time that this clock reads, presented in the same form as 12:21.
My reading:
10:23
